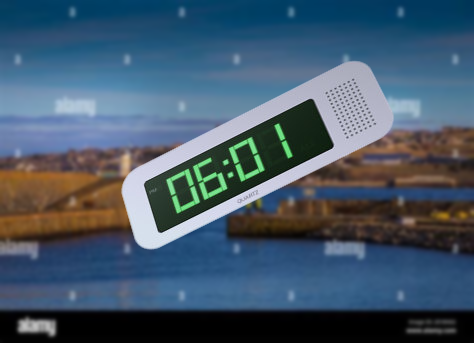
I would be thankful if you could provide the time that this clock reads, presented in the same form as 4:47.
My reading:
6:01
